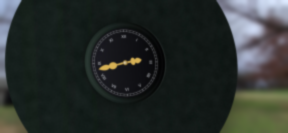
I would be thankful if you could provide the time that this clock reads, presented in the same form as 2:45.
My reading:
2:43
